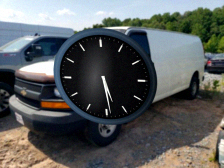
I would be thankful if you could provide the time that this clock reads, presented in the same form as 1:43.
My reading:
5:29
